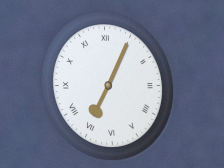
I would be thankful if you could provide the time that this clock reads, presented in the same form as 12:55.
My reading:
7:05
